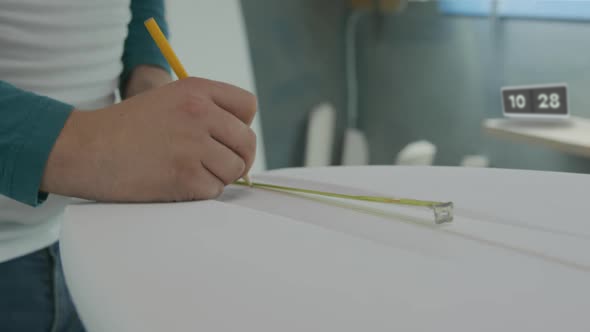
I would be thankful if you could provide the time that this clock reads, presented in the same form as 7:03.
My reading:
10:28
